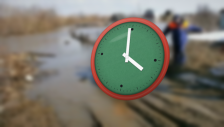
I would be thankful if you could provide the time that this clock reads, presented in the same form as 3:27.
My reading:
3:59
